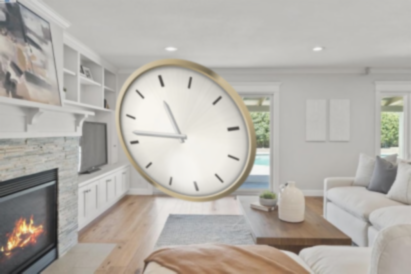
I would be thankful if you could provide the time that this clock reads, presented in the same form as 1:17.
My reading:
11:47
